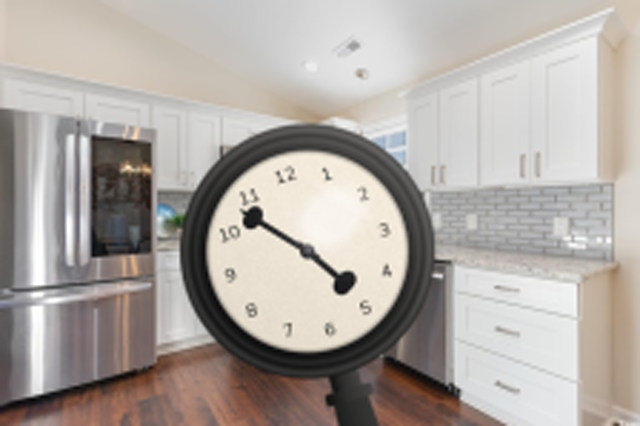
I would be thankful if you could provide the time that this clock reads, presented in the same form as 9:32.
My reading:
4:53
